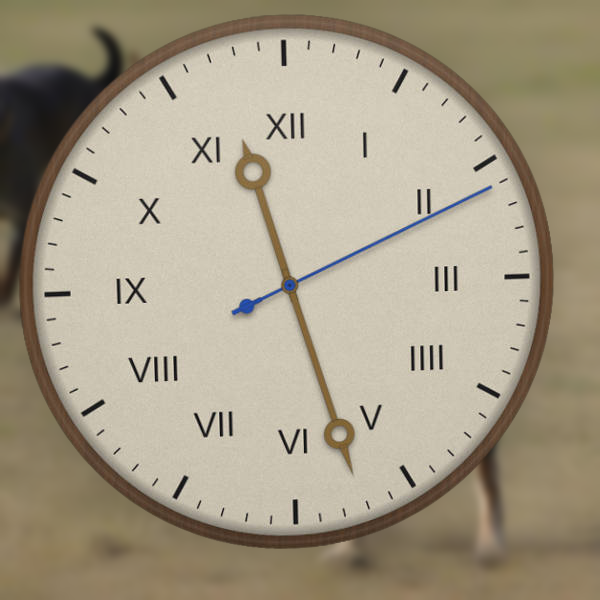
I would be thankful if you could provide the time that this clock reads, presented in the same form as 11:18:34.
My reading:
11:27:11
